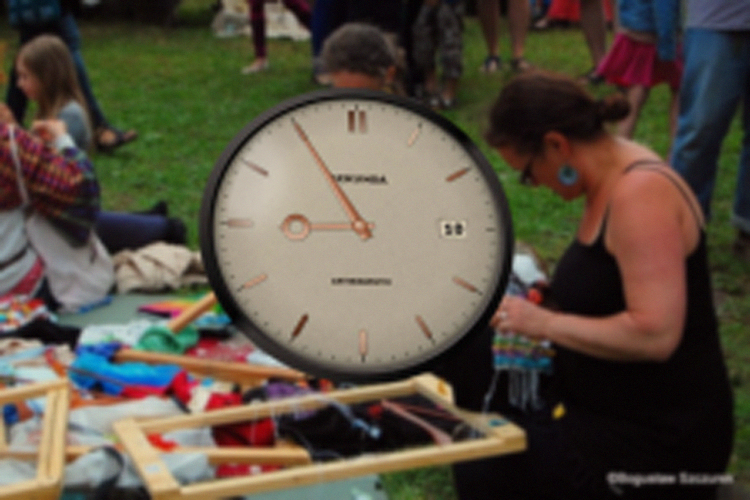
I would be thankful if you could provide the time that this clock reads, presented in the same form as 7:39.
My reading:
8:55
